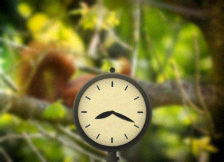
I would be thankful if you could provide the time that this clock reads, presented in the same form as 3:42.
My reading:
8:19
